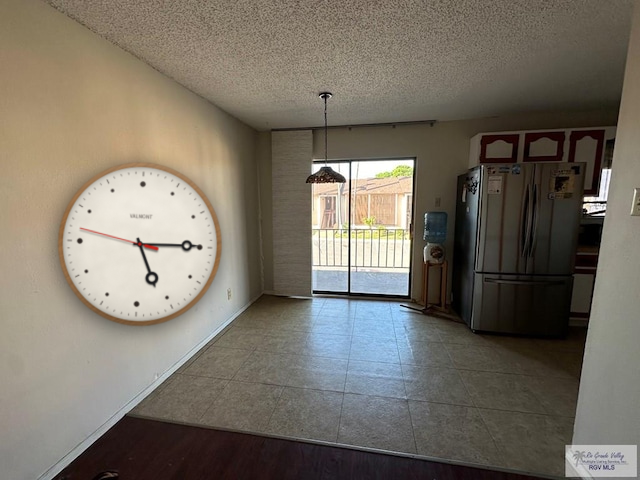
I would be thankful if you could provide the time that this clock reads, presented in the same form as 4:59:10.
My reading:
5:14:47
